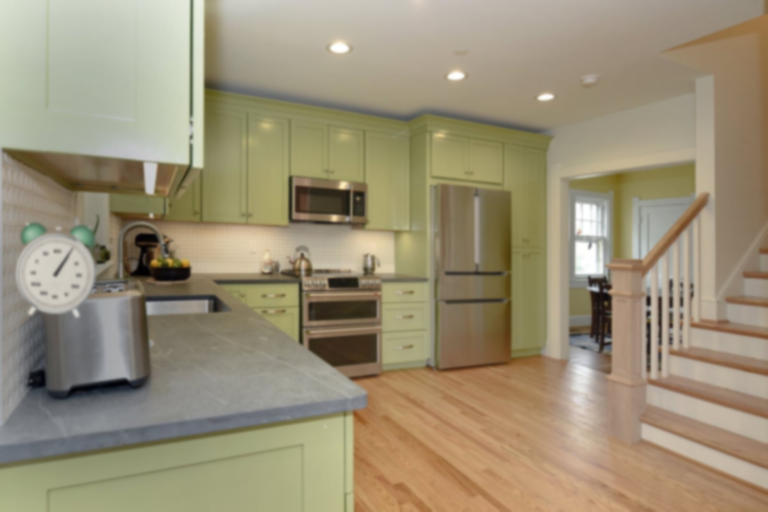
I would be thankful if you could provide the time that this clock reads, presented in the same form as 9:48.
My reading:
1:05
